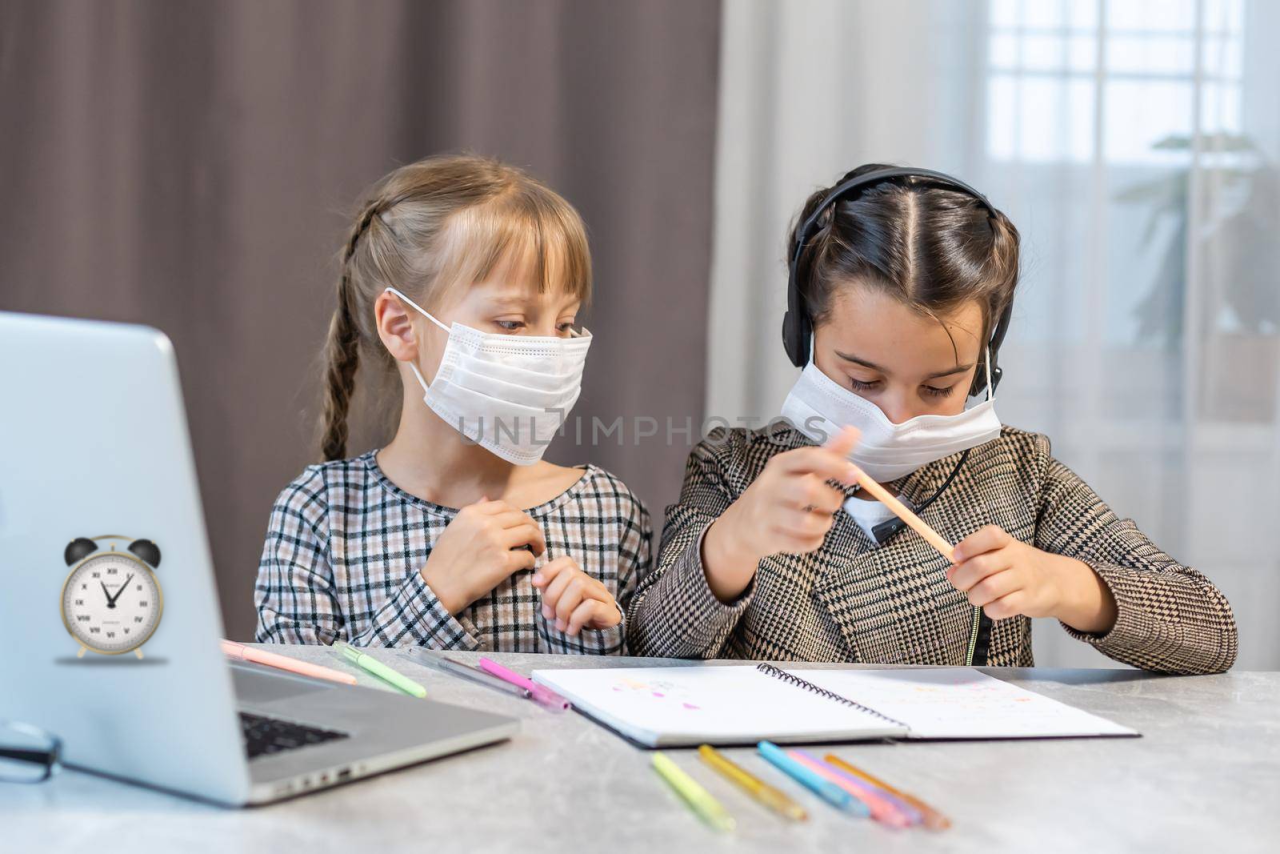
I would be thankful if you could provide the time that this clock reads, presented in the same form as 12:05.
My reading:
11:06
